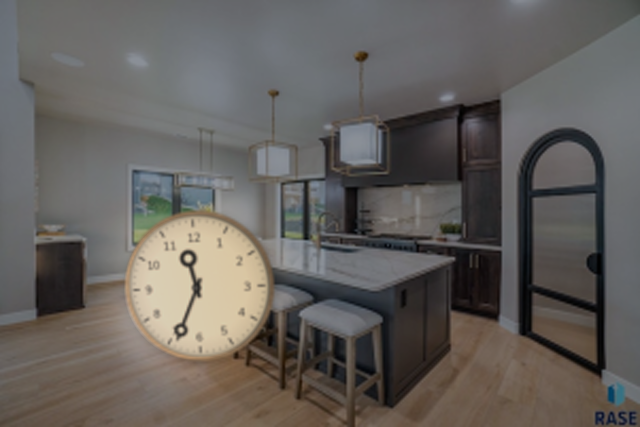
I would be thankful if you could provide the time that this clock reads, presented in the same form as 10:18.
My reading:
11:34
